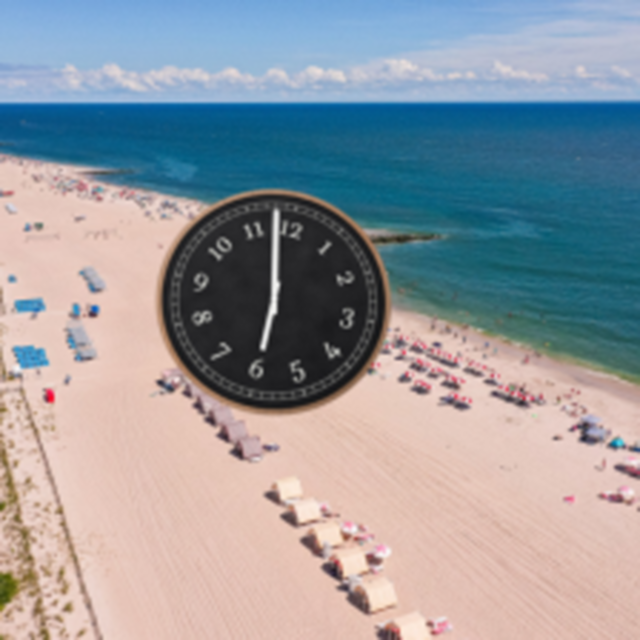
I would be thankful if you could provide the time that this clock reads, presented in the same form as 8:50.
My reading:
5:58
